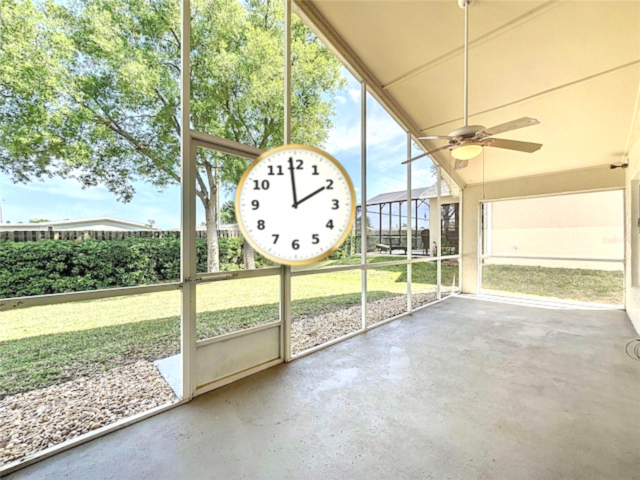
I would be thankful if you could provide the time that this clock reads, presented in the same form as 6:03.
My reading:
1:59
